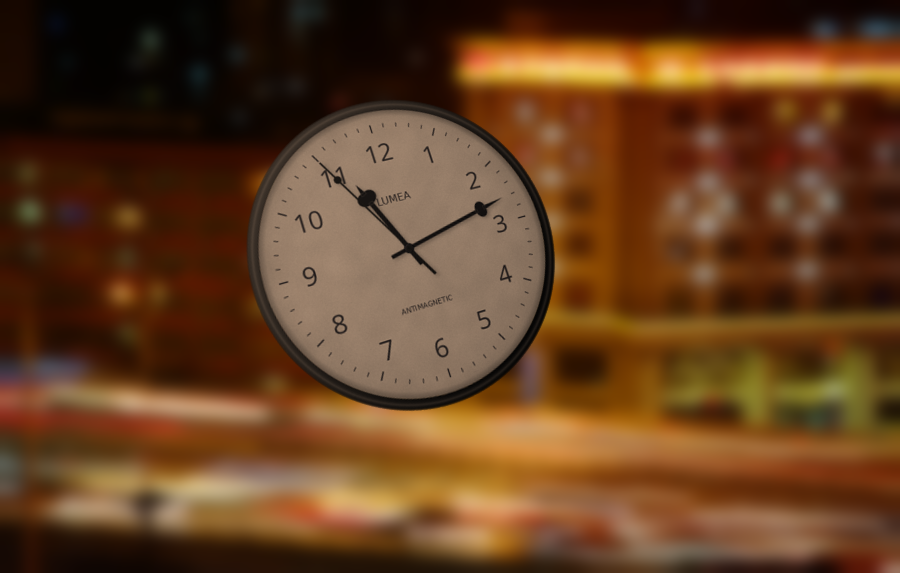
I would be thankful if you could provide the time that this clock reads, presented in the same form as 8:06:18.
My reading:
11:12:55
